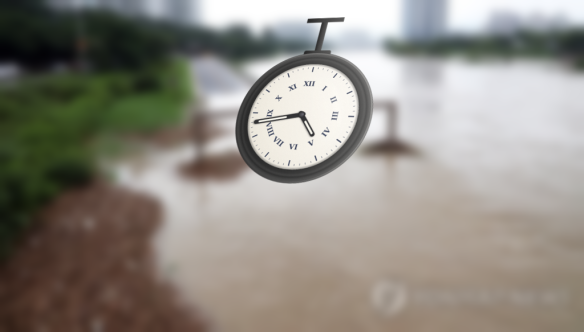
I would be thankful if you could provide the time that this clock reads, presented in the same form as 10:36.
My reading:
4:43
